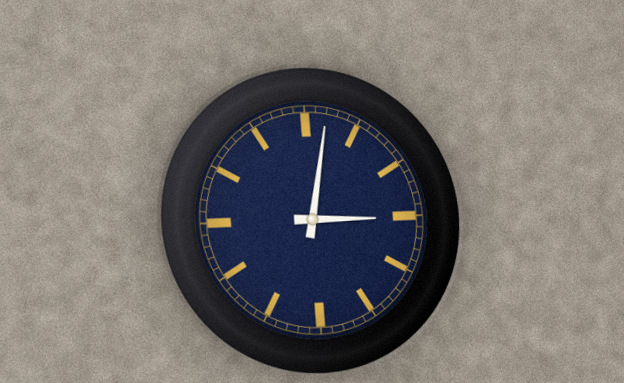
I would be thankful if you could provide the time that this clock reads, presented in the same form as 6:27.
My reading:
3:02
